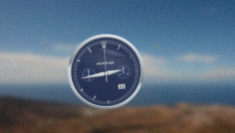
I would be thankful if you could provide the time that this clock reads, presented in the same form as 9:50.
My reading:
2:44
